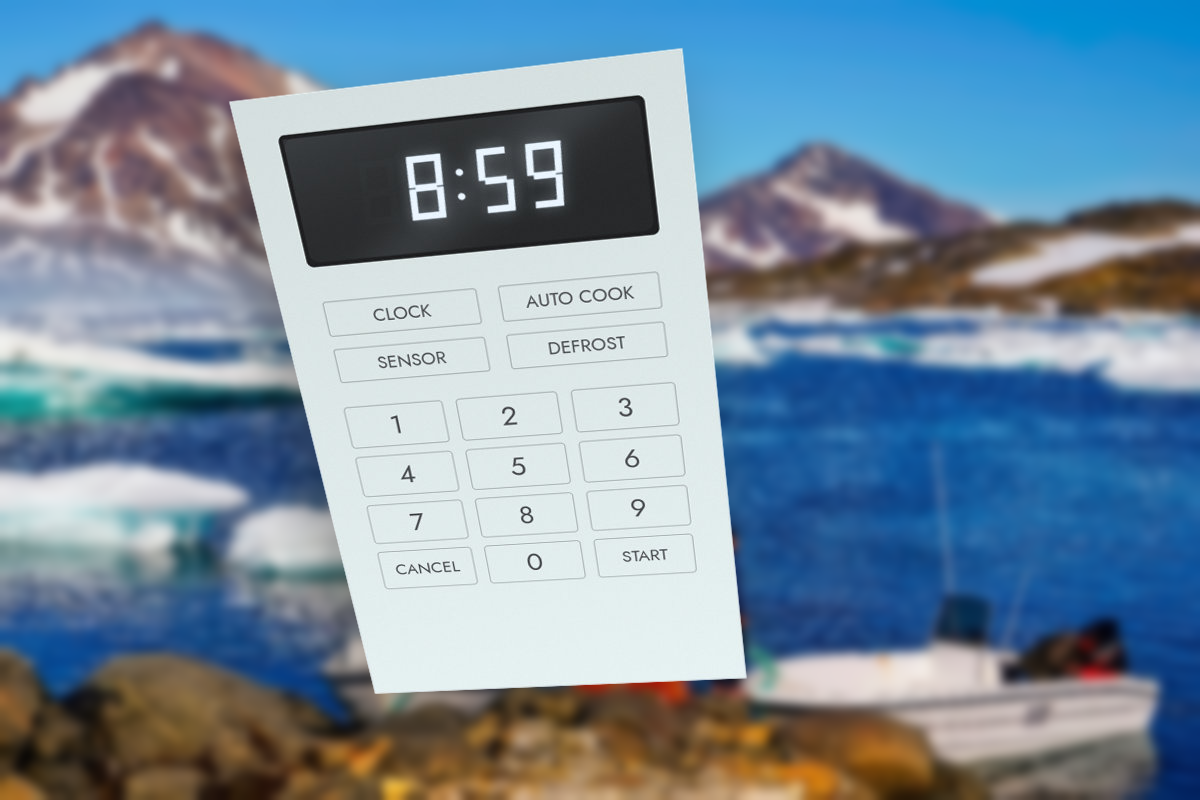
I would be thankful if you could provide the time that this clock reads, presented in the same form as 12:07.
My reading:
8:59
